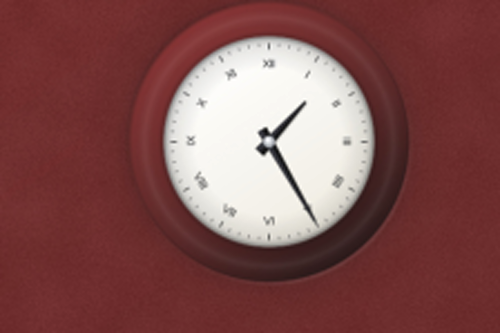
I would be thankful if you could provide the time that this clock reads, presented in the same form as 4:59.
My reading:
1:25
